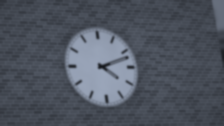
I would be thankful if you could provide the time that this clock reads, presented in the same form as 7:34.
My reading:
4:12
